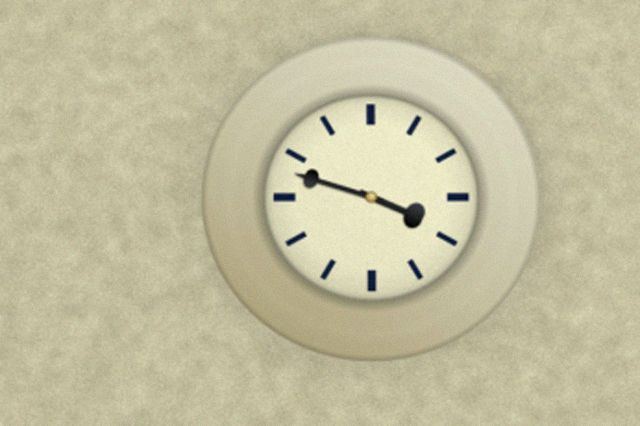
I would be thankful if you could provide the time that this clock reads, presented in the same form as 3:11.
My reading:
3:48
